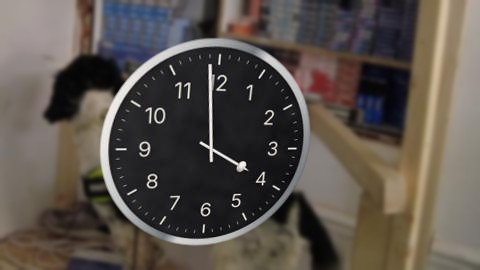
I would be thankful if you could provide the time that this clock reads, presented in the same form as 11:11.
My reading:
3:59
